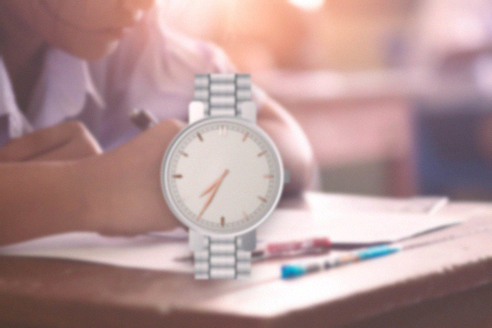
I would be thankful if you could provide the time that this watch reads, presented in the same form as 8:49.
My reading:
7:35
